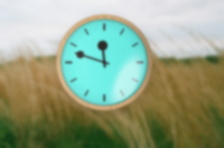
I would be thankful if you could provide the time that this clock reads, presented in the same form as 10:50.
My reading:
11:48
